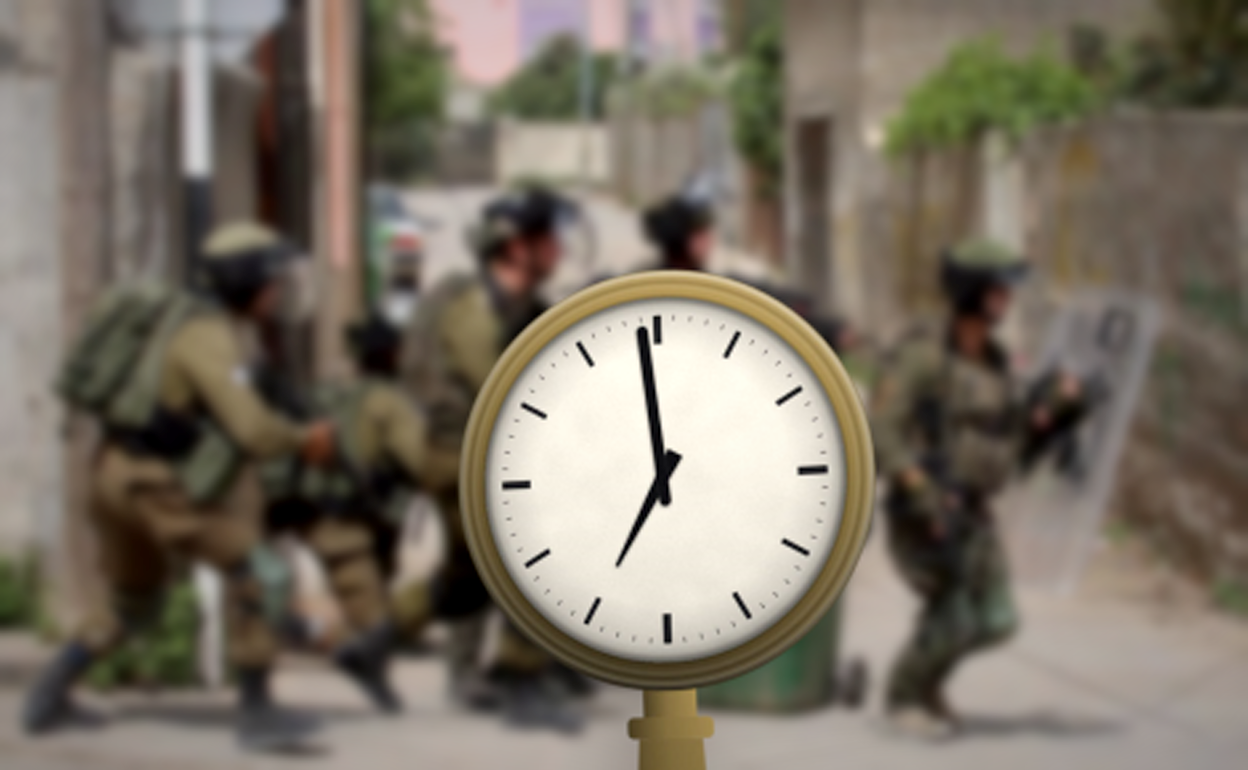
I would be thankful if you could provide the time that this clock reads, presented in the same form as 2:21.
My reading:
6:59
